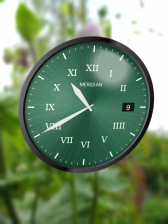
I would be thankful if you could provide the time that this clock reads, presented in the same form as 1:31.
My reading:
10:40
